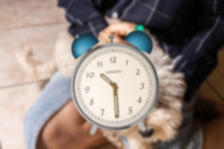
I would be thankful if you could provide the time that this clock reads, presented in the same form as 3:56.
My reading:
10:30
